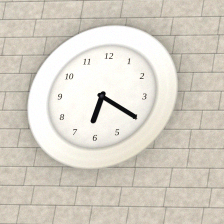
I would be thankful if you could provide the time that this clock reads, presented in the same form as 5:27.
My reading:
6:20
